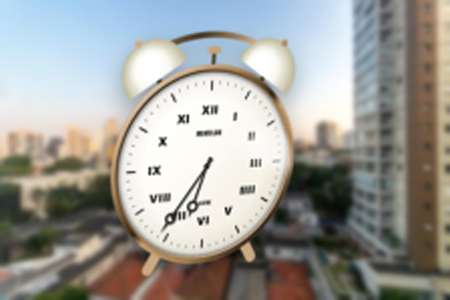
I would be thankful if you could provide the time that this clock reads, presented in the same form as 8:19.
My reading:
6:36
